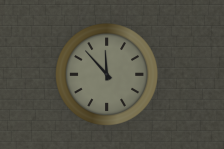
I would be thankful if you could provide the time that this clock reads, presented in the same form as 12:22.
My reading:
11:53
